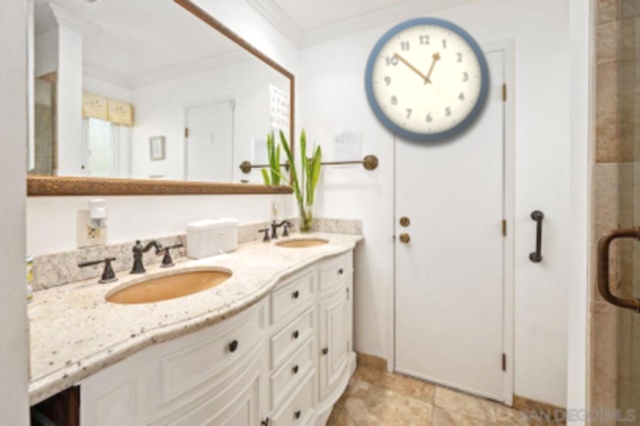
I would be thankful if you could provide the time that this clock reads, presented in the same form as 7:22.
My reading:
12:52
